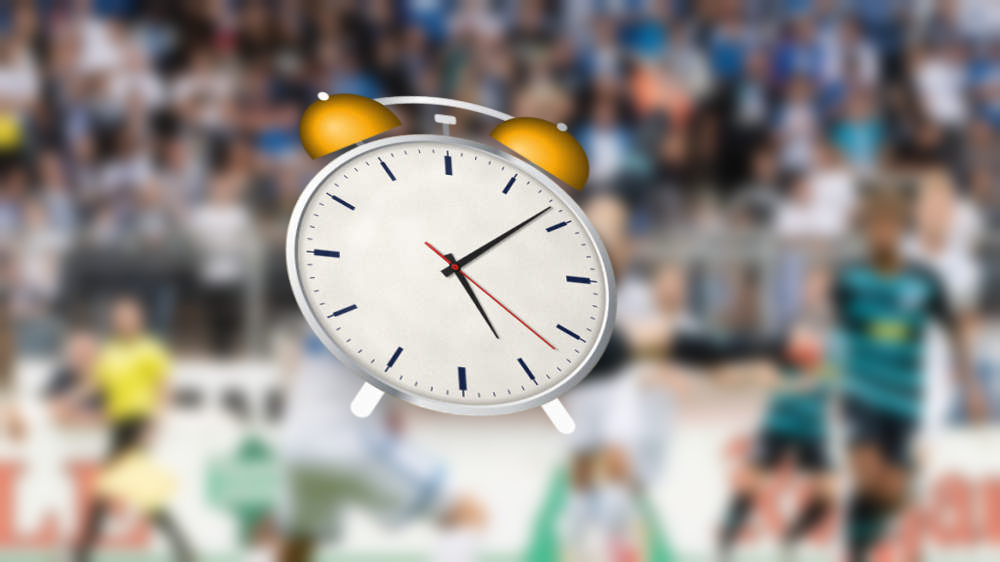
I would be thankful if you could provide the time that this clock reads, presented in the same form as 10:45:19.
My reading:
5:08:22
